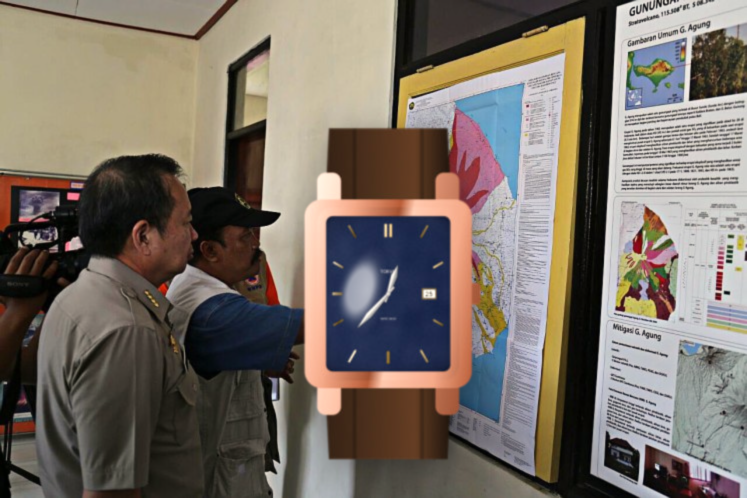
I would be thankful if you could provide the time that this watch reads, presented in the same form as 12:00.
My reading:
12:37
